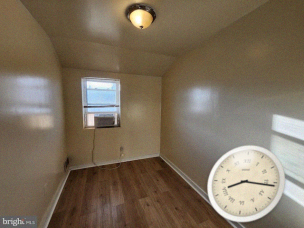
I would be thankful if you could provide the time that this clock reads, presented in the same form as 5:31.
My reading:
8:16
